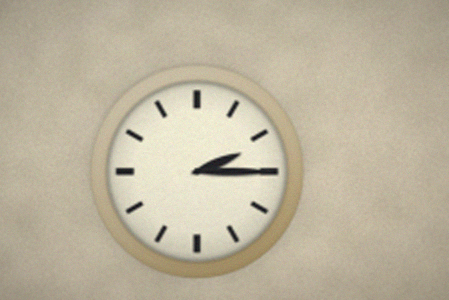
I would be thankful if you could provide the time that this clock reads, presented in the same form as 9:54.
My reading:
2:15
